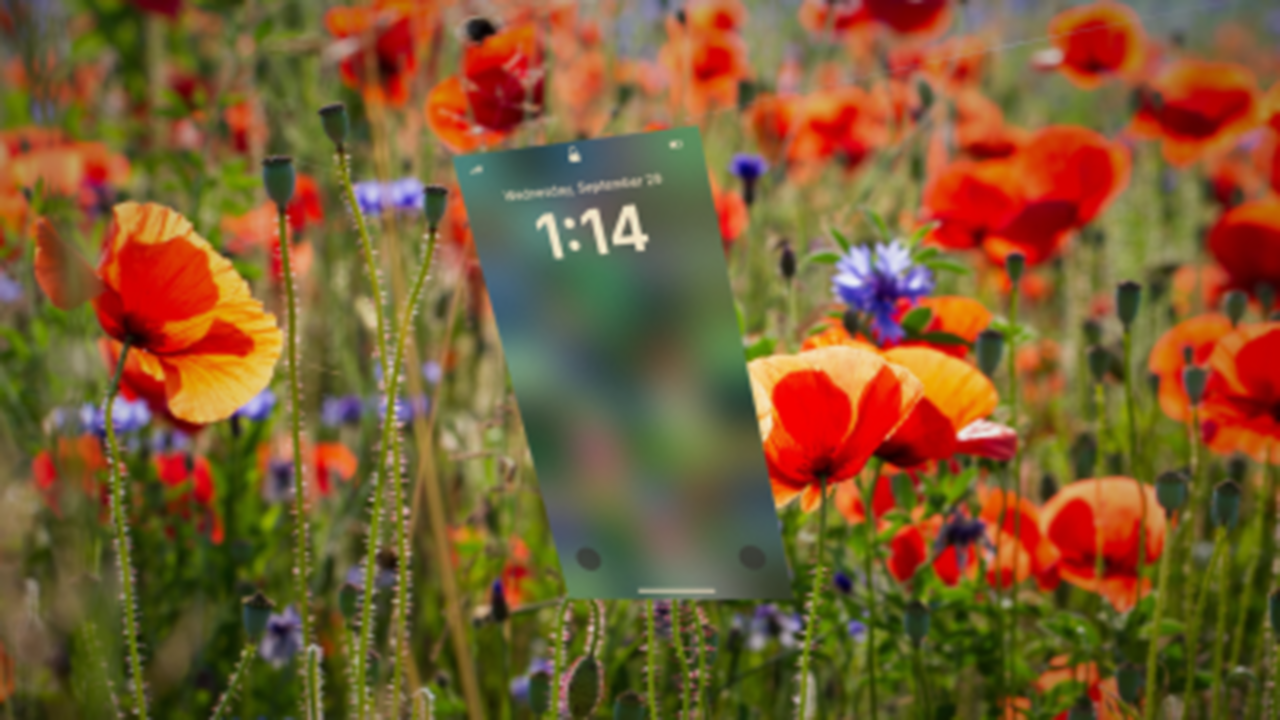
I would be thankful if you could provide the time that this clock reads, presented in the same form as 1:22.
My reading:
1:14
